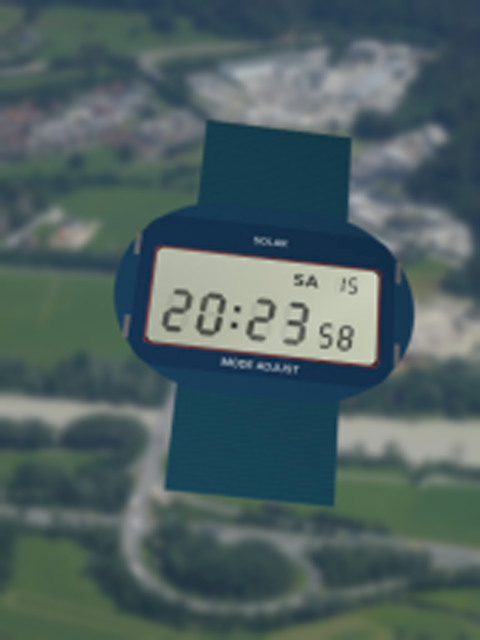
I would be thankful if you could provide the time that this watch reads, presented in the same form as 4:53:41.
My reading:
20:23:58
